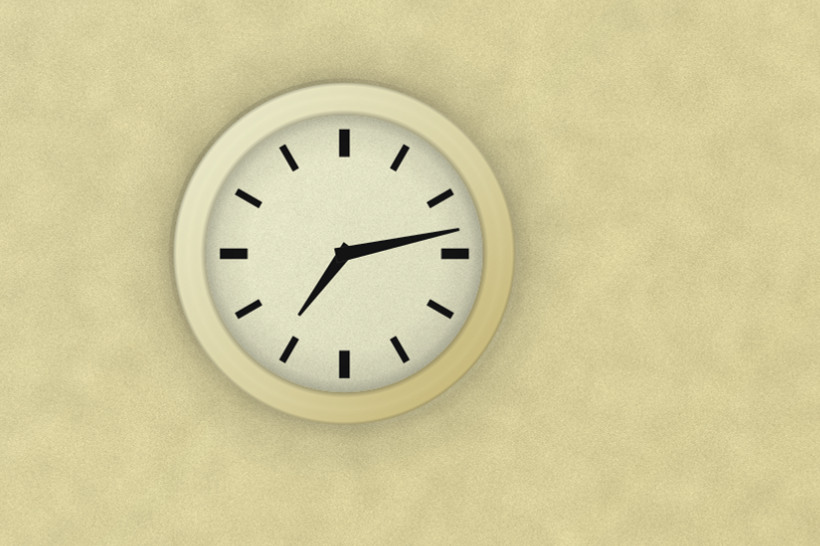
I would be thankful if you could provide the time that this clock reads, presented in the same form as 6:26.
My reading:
7:13
